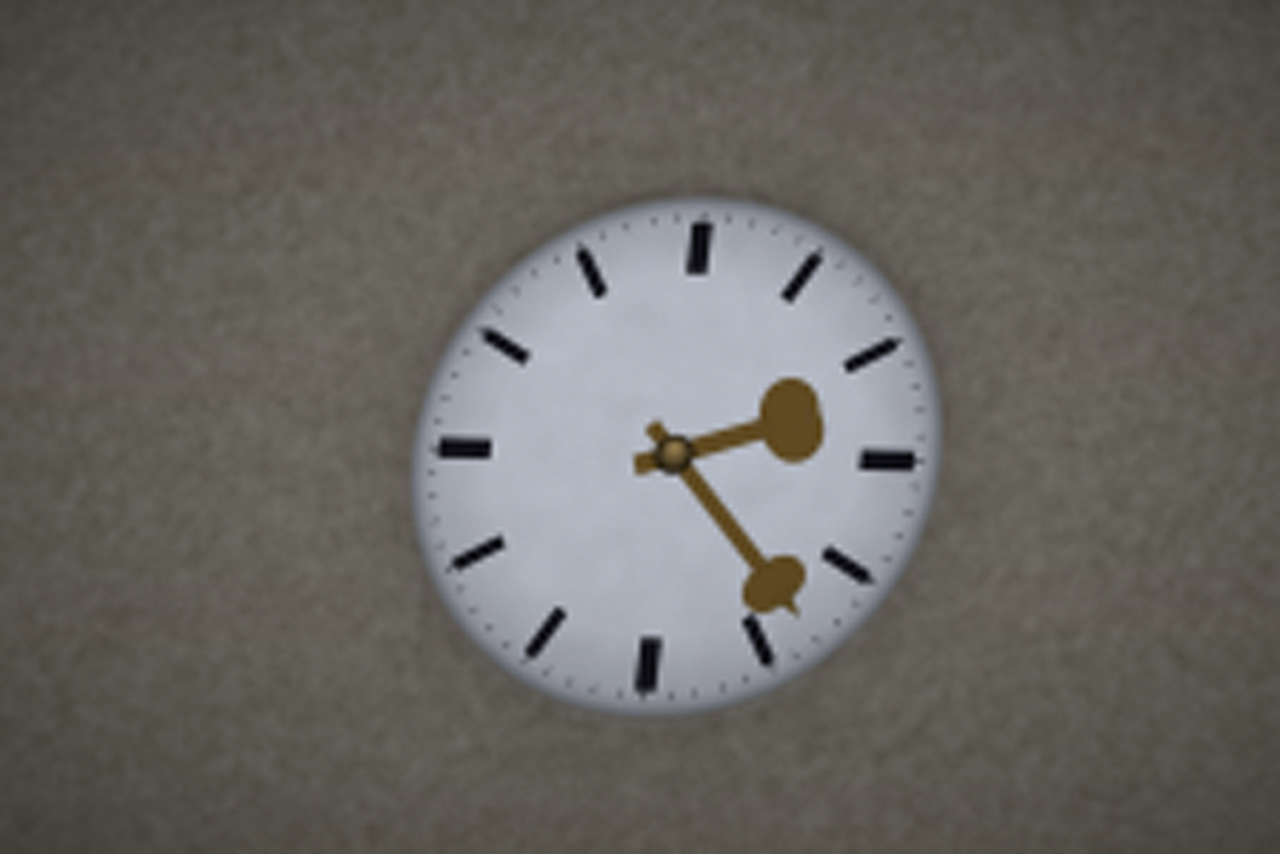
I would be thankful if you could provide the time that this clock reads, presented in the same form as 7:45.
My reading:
2:23
